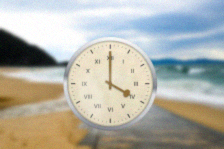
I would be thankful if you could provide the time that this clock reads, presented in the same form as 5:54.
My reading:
4:00
